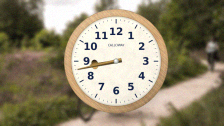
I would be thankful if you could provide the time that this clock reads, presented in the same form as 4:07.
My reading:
8:43
